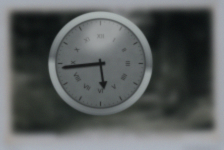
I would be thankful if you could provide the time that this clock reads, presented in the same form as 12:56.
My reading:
5:44
